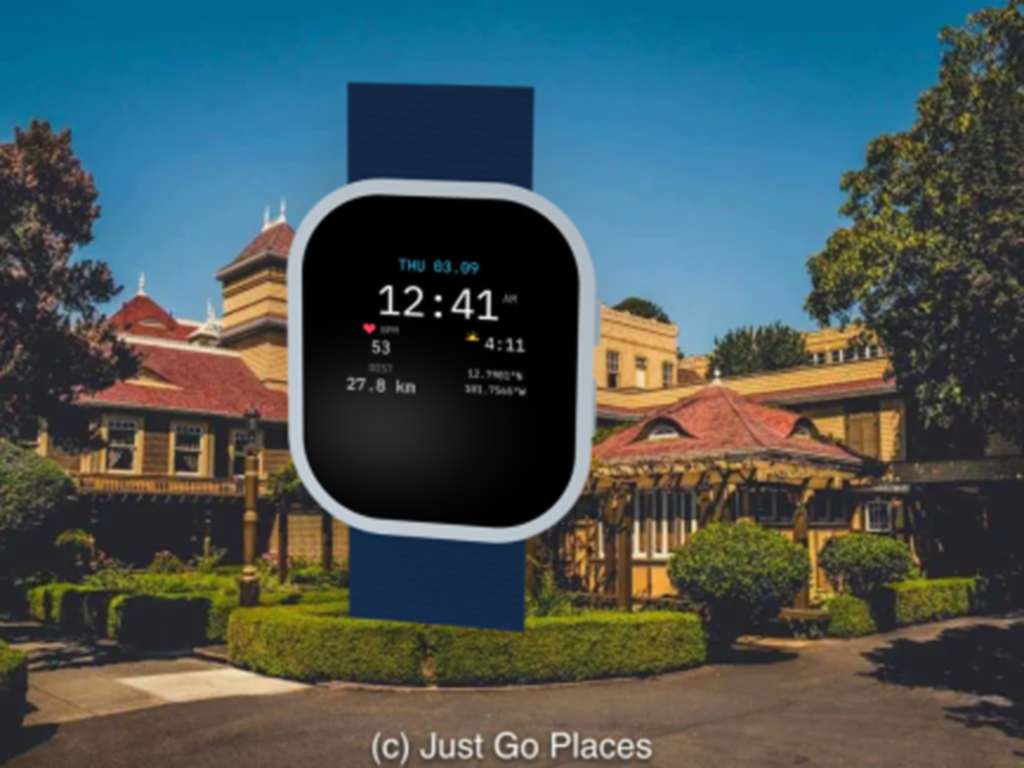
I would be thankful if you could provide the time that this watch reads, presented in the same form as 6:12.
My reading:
12:41
